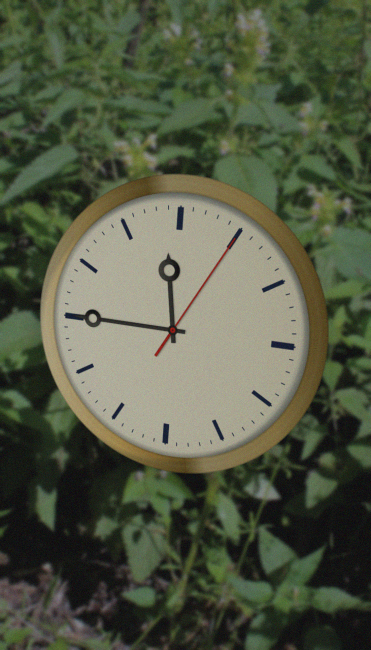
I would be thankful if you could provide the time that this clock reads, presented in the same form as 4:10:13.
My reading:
11:45:05
